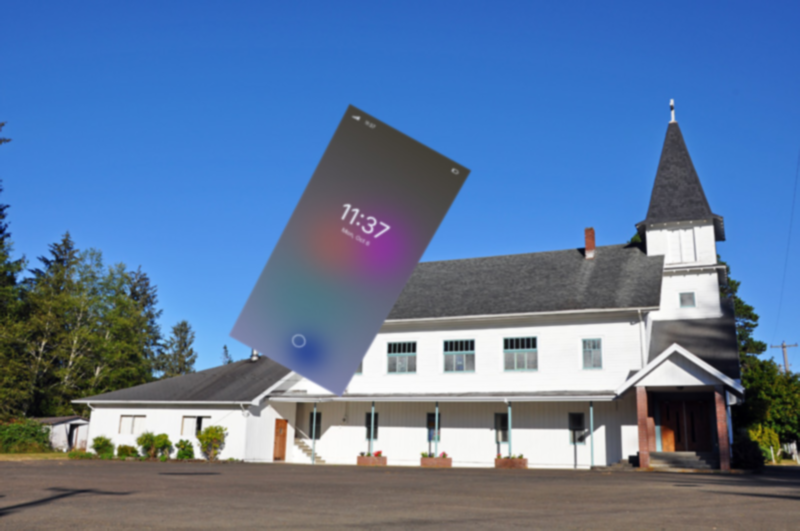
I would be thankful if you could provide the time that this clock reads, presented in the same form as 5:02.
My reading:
11:37
